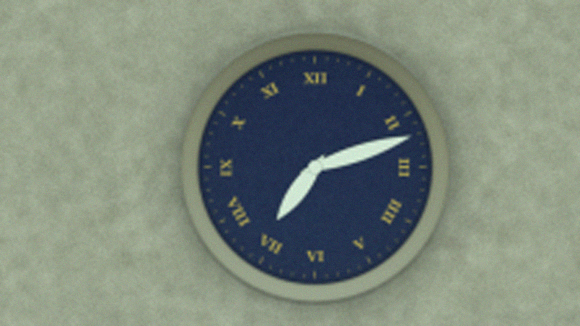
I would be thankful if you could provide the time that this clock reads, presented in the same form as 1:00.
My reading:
7:12
